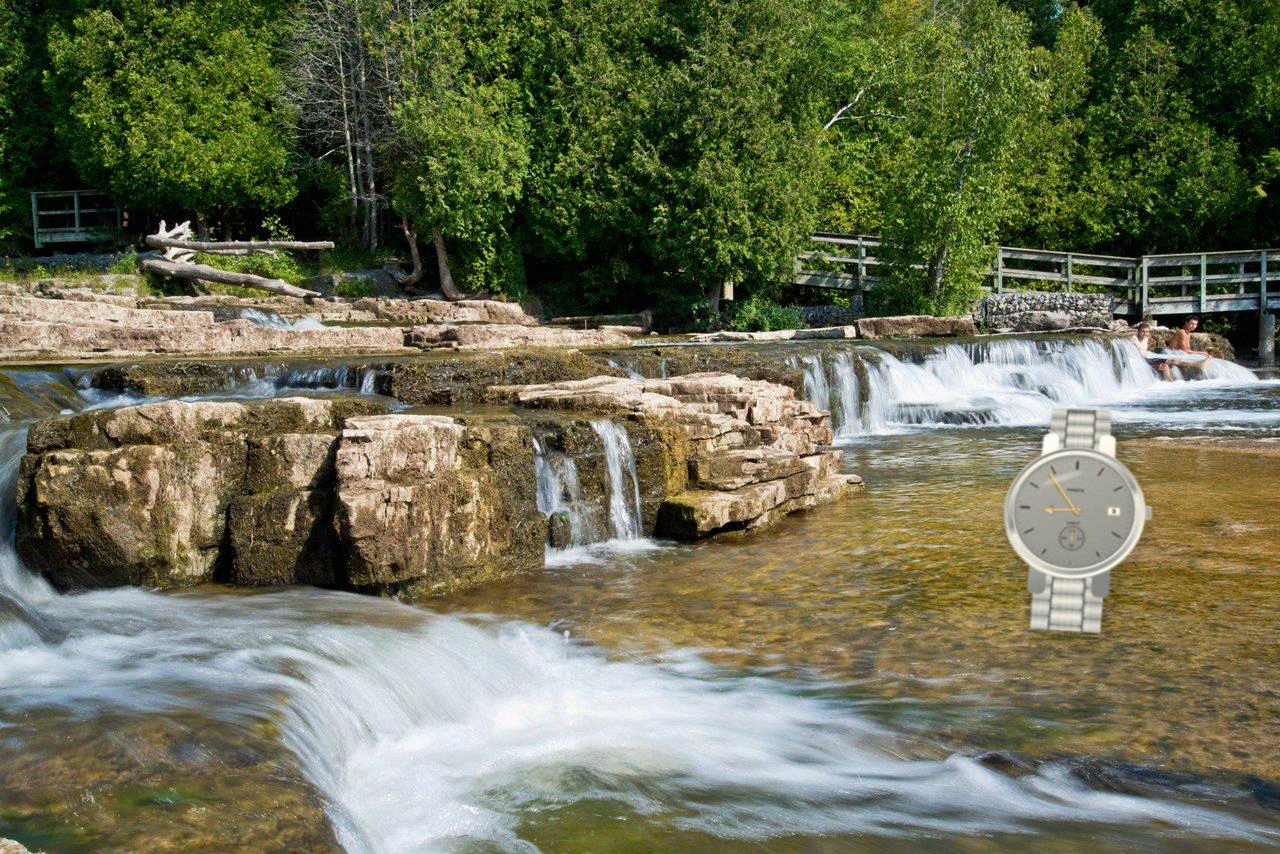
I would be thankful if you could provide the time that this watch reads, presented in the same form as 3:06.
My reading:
8:54
